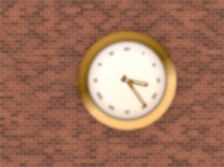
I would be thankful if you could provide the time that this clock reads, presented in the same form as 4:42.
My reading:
3:24
